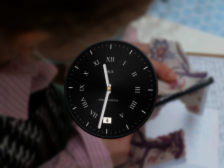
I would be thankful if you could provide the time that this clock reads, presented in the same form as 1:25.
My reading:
11:32
